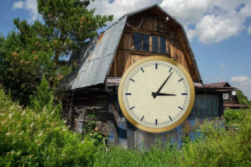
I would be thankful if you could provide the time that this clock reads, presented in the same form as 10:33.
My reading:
3:06
